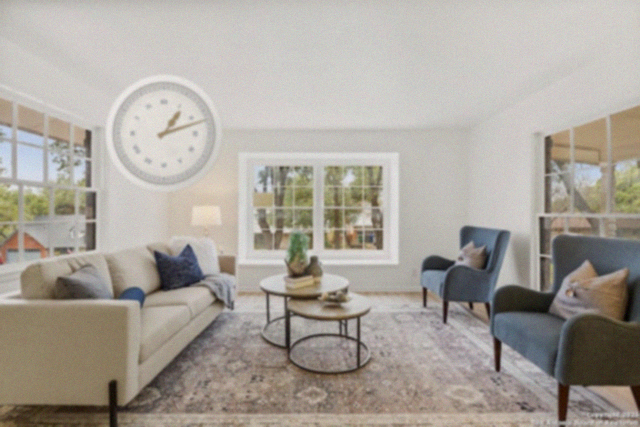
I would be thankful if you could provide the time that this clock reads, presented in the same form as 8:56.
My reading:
1:12
